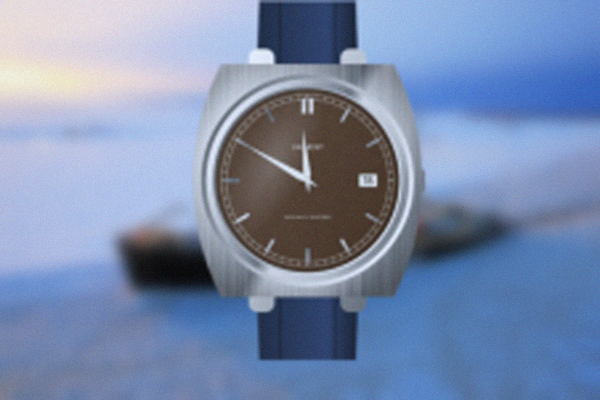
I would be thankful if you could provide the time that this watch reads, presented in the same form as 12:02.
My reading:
11:50
